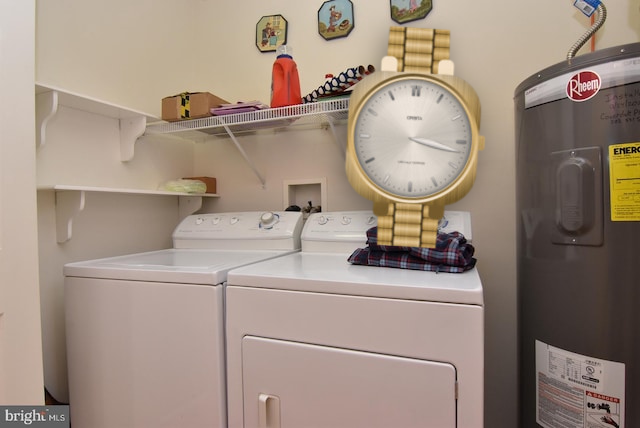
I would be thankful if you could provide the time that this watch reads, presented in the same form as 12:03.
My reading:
3:17
